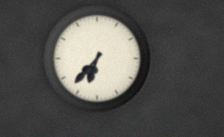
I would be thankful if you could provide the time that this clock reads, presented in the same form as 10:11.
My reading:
6:37
